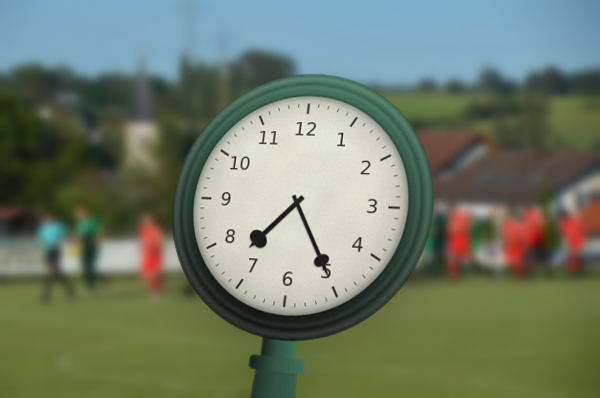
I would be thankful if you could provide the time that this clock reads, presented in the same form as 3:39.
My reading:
7:25
